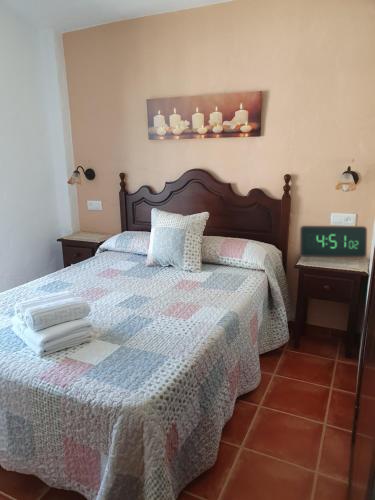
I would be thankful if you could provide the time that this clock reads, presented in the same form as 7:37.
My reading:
4:51
